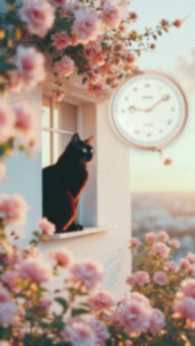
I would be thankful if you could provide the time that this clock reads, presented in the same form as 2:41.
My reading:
9:09
